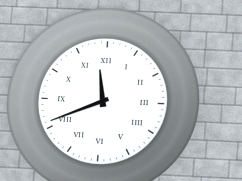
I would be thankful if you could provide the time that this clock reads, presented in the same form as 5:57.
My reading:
11:41
